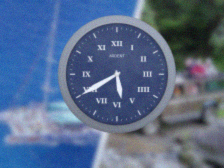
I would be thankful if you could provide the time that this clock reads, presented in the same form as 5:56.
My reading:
5:40
